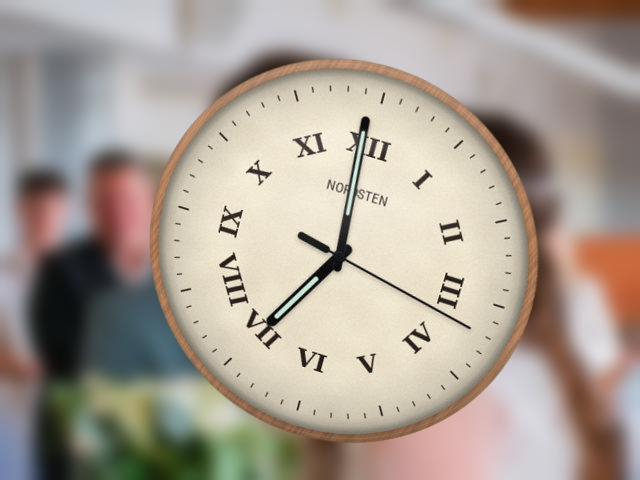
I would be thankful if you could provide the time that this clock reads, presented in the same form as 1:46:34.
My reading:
6:59:17
